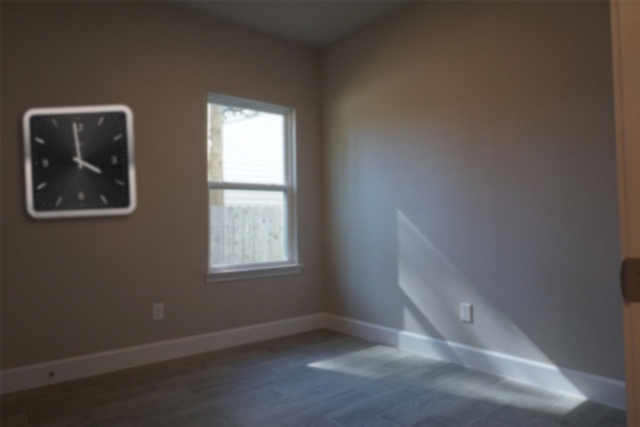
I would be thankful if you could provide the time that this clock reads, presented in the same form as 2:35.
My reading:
3:59
